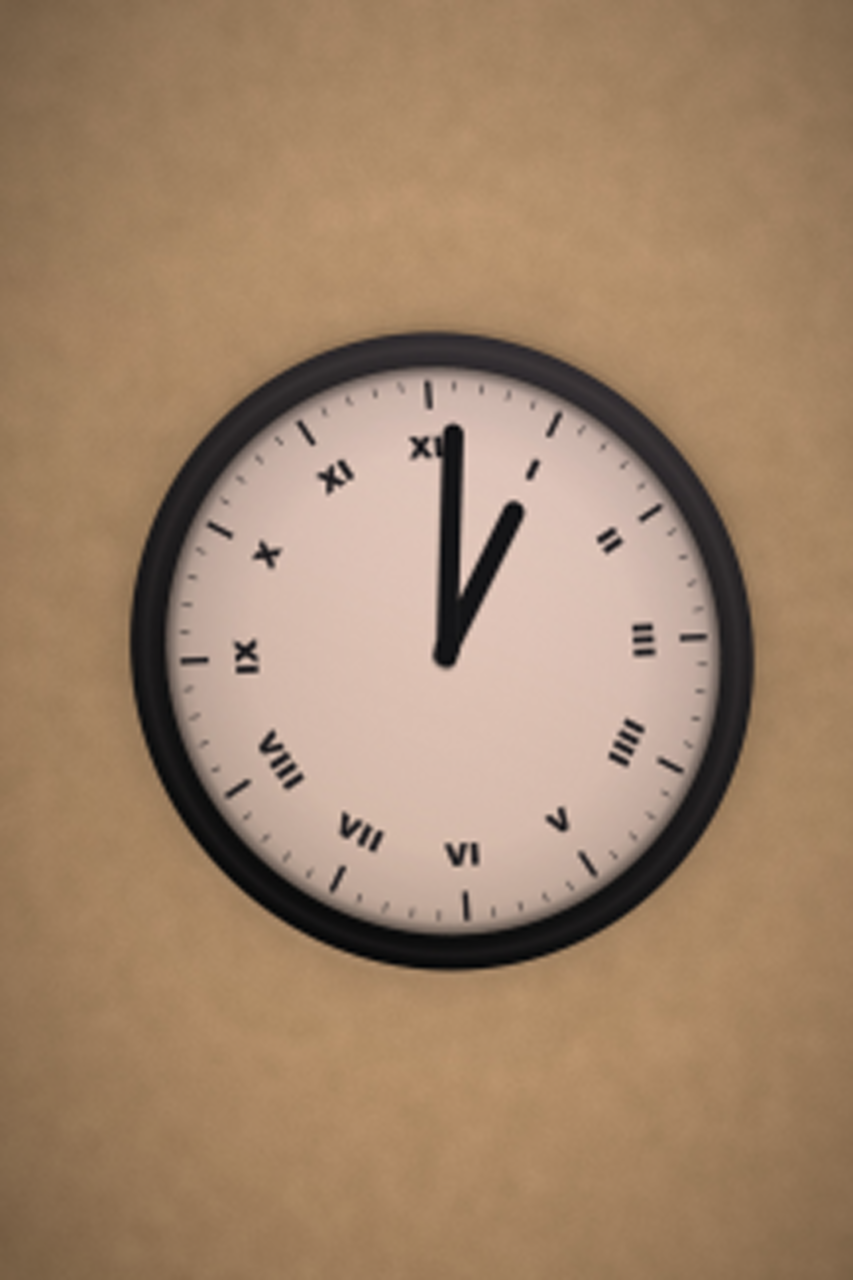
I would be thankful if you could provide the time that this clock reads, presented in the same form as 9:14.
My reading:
1:01
